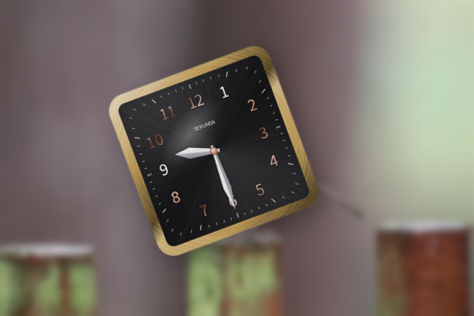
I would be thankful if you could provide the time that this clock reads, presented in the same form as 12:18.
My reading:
9:30
